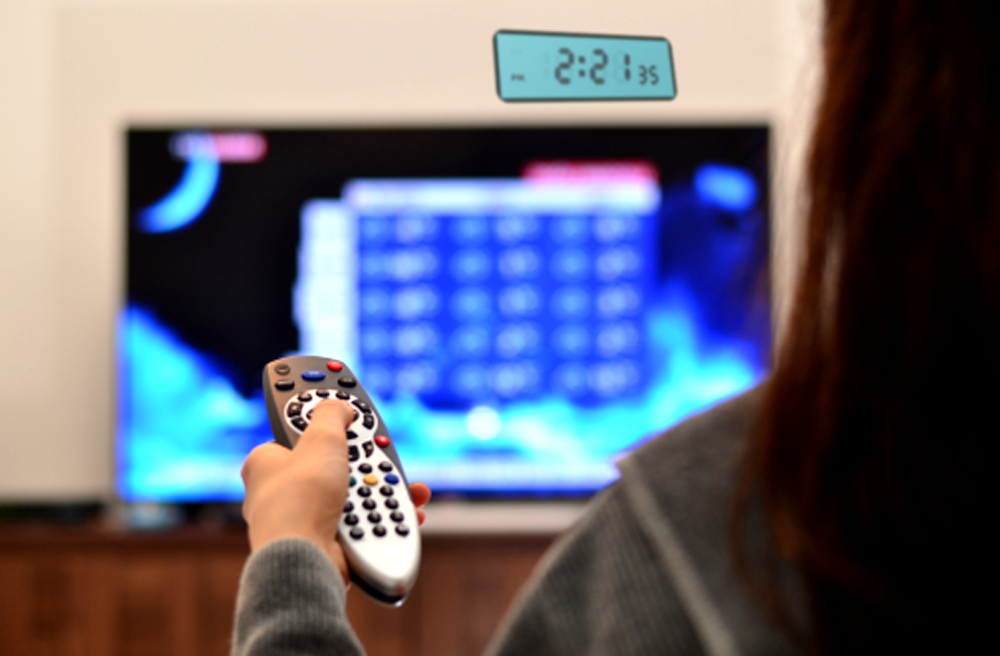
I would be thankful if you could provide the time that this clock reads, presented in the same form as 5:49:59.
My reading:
2:21:35
